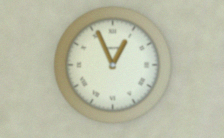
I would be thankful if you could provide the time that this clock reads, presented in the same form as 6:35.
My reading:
12:56
